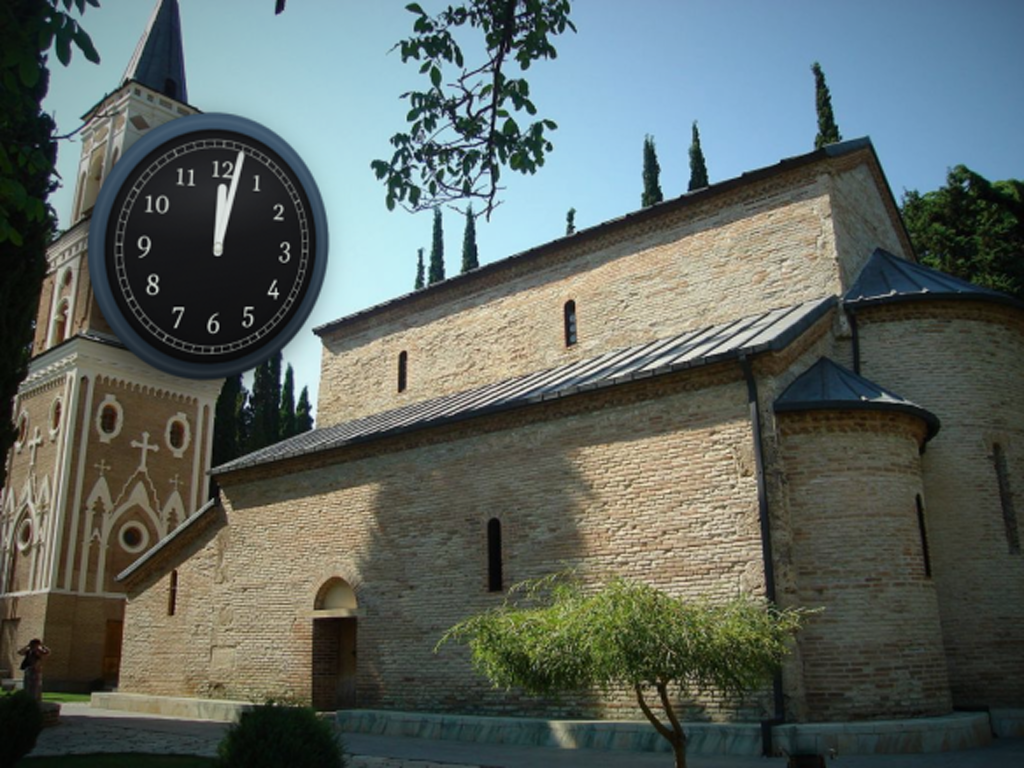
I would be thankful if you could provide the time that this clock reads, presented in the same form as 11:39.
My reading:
12:02
